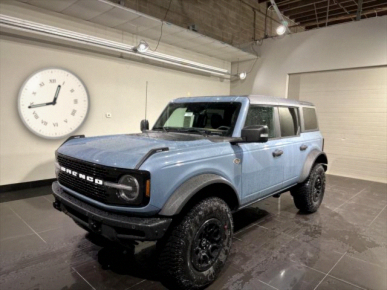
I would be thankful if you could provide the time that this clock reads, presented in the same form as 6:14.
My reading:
12:44
